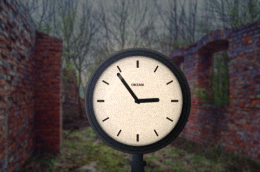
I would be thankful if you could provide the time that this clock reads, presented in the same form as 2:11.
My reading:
2:54
